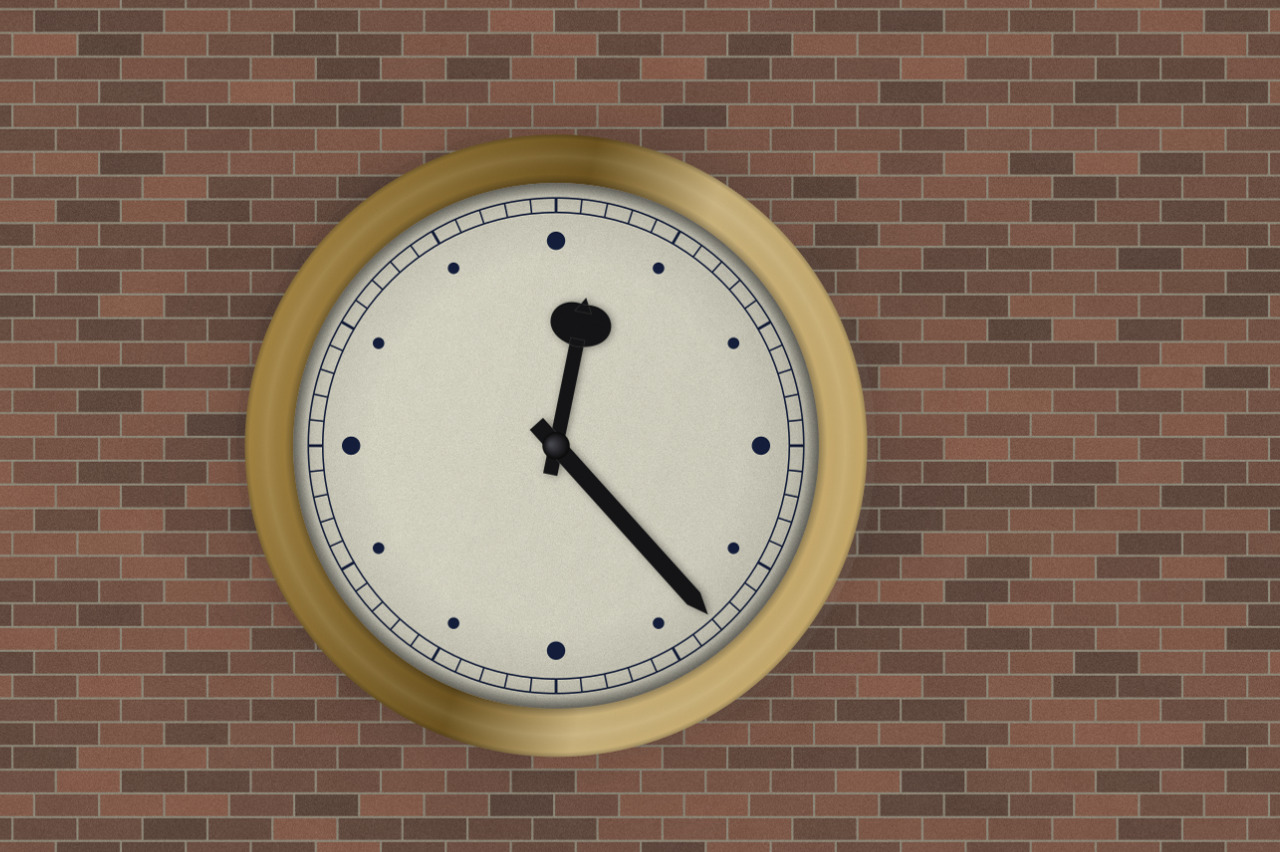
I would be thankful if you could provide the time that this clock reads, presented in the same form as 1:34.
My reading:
12:23
